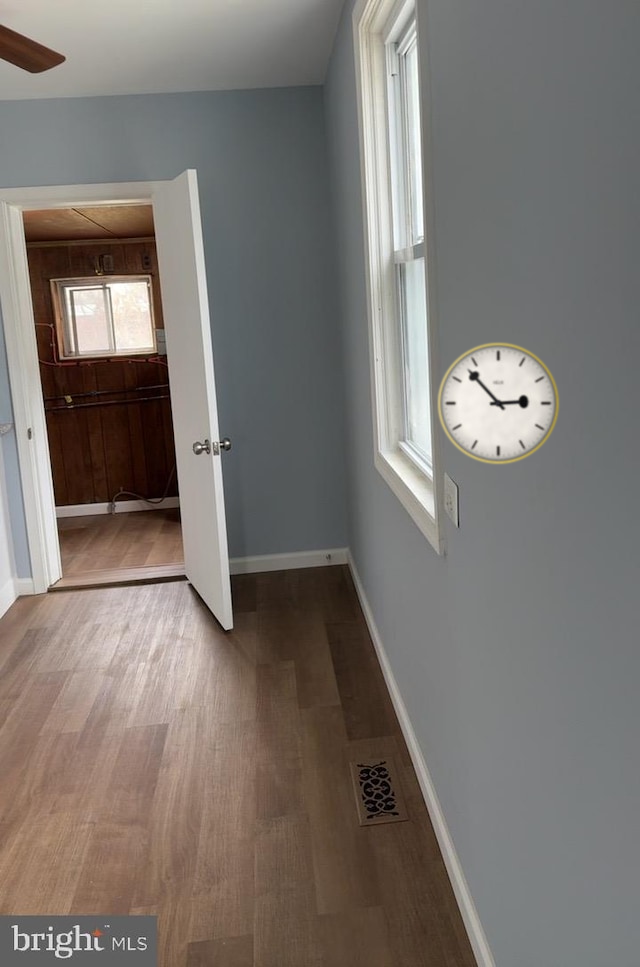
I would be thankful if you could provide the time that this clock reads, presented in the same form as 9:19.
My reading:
2:53
